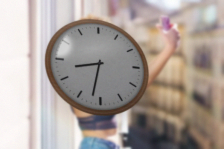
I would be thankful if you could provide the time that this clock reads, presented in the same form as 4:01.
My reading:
8:32
